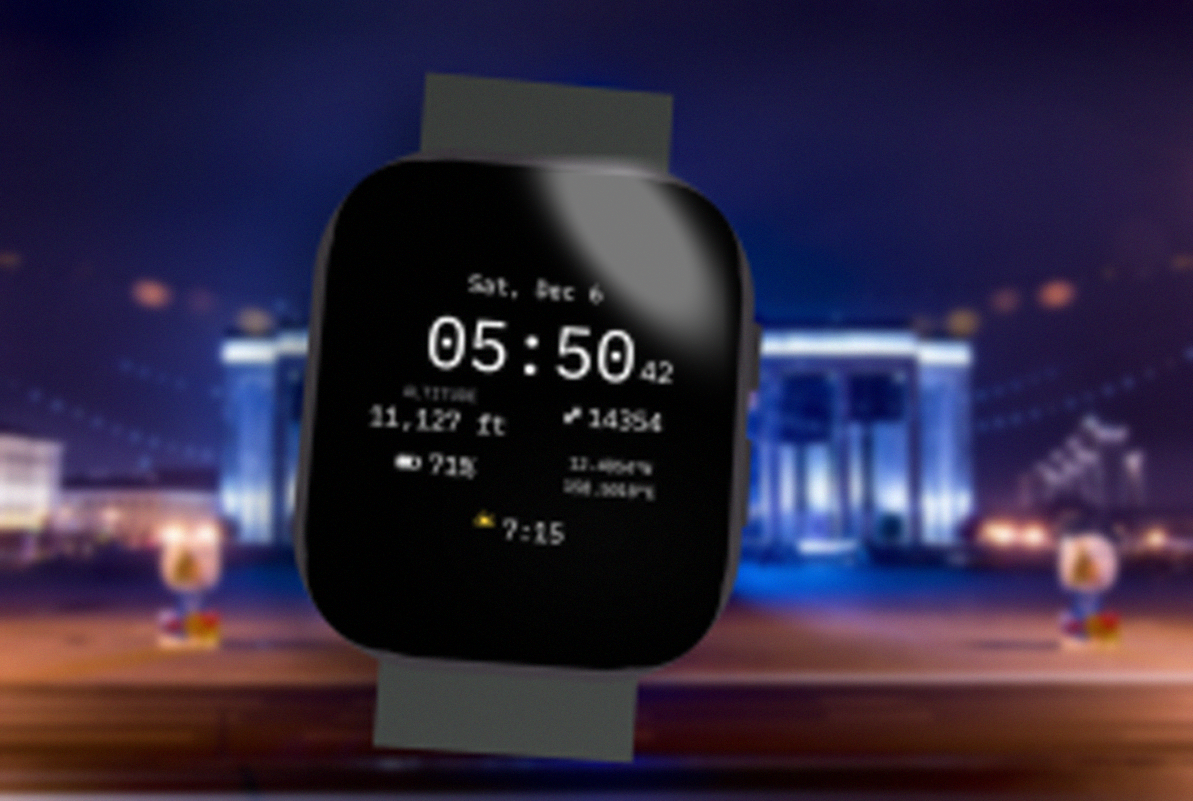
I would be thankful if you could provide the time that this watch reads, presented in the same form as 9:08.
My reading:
5:50
